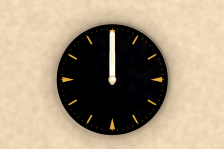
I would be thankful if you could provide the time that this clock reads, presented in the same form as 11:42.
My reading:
12:00
